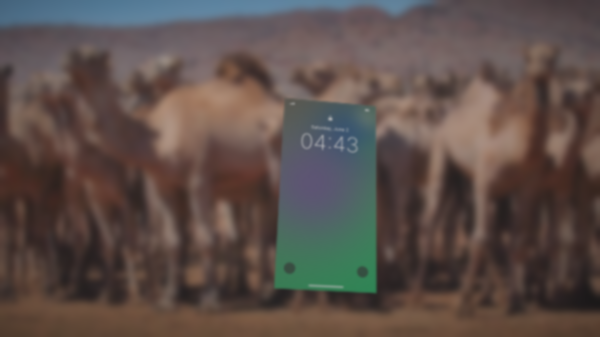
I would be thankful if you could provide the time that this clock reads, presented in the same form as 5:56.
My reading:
4:43
